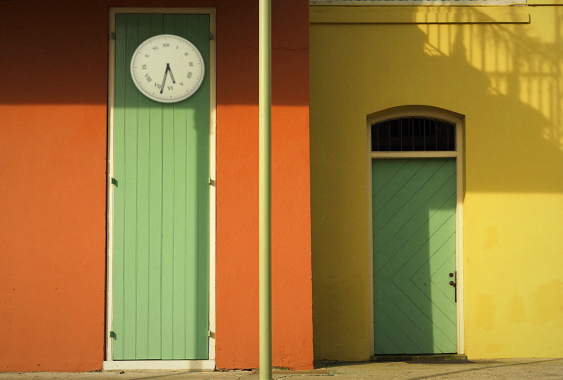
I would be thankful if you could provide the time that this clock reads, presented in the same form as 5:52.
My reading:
5:33
